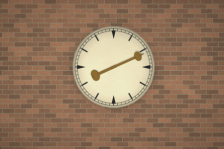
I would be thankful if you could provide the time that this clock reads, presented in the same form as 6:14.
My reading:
8:11
